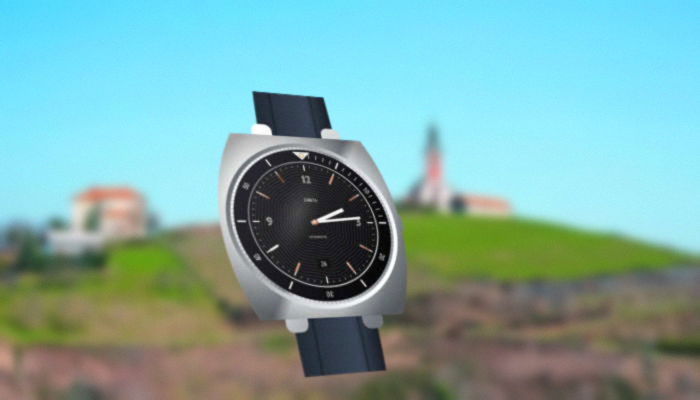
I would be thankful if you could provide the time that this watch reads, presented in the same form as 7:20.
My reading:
2:14
